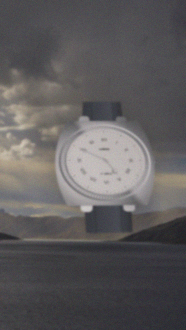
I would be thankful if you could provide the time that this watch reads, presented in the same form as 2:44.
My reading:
4:50
